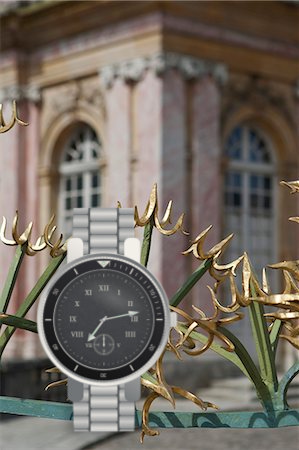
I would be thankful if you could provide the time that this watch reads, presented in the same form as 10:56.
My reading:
7:13
